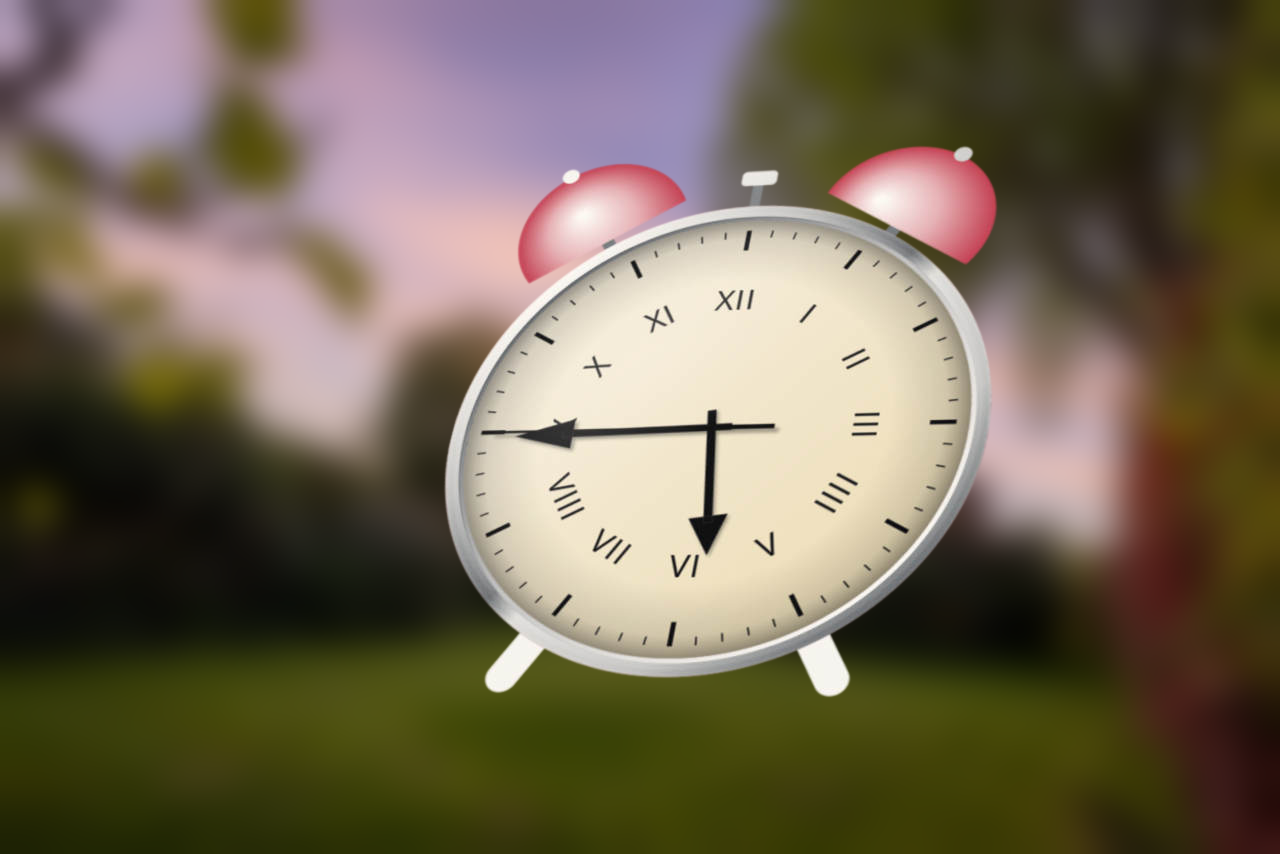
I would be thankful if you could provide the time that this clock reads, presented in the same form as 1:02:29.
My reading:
5:44:45
